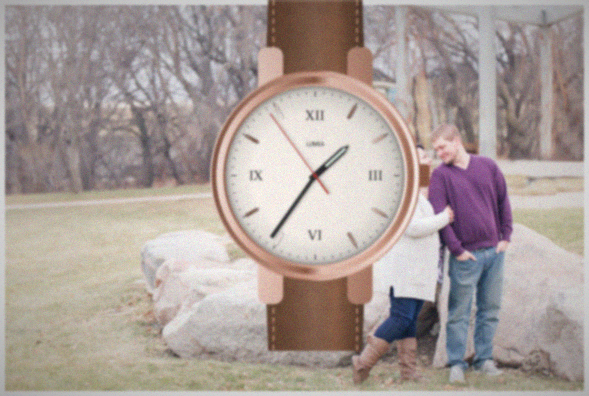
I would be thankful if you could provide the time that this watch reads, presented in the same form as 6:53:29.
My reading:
1:35:54
